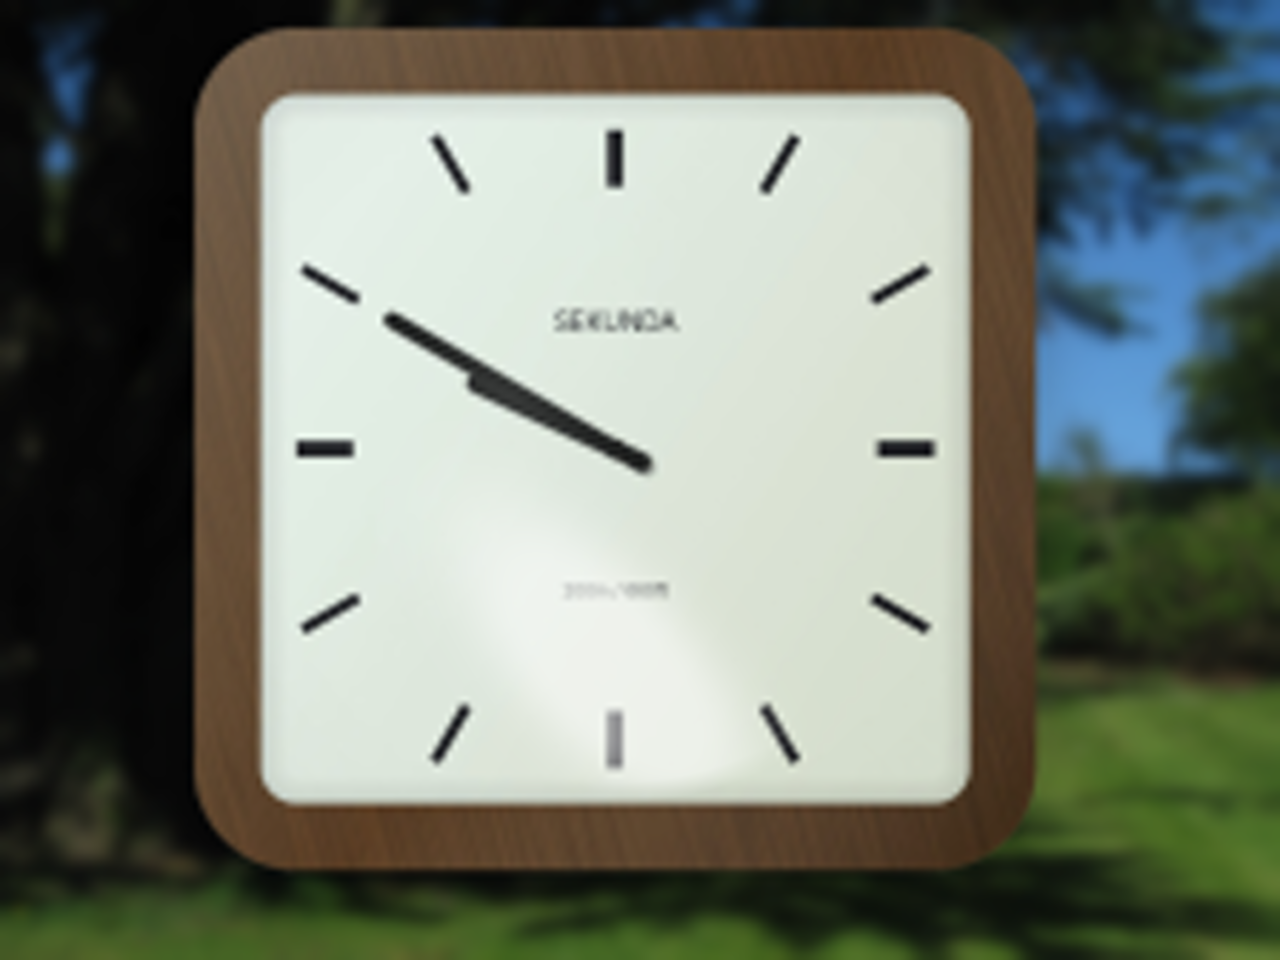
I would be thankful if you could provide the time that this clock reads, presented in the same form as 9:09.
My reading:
9:50
